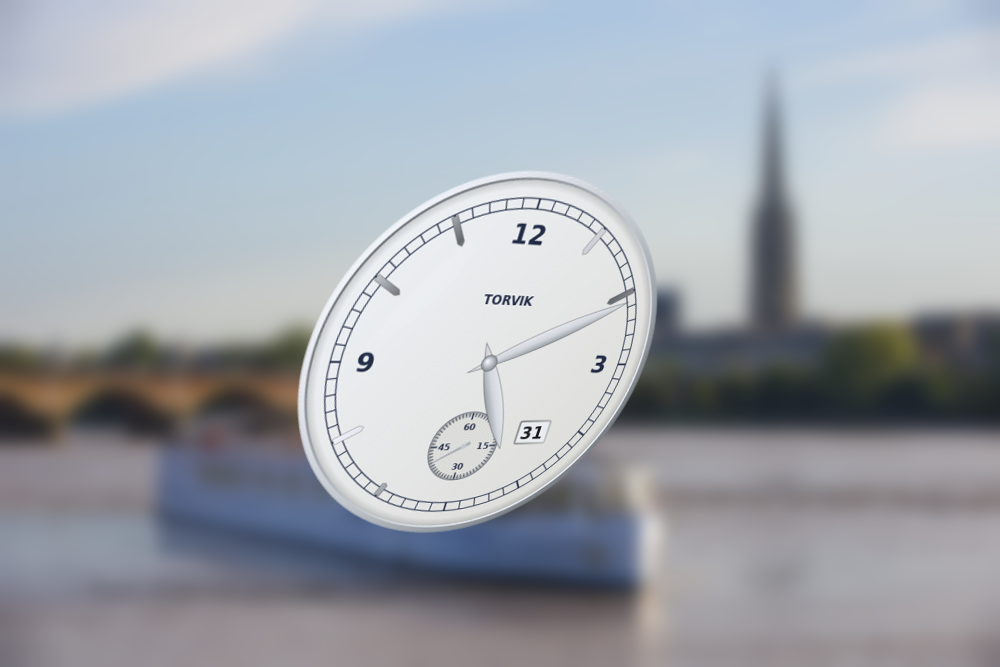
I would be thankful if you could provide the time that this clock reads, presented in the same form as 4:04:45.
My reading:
5:10:40
